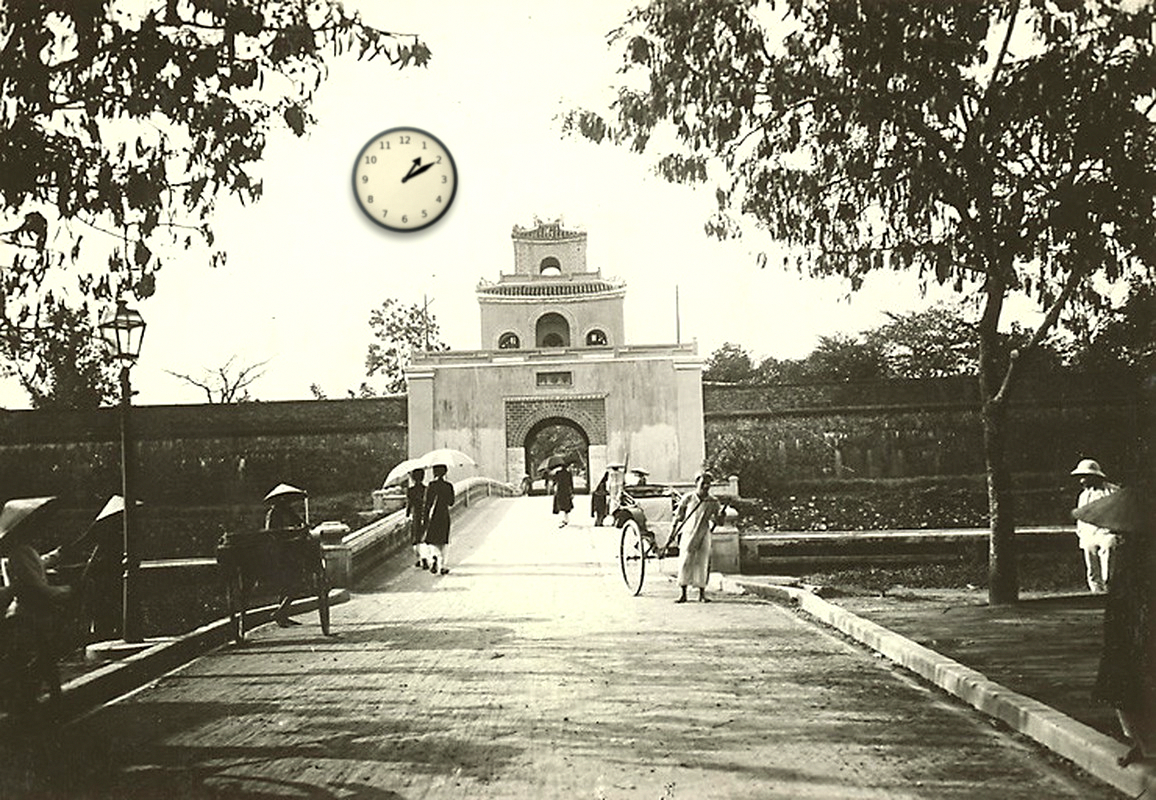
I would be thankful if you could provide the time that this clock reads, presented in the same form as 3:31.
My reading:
1:10
